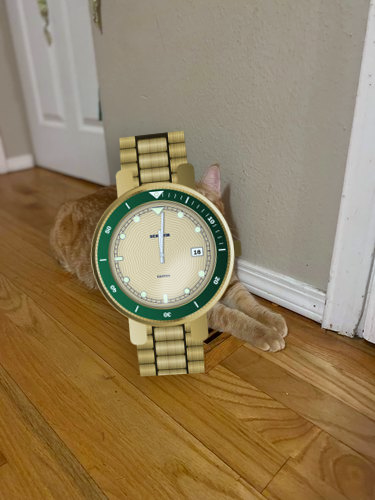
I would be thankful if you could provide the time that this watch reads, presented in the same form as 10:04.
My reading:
12:01
